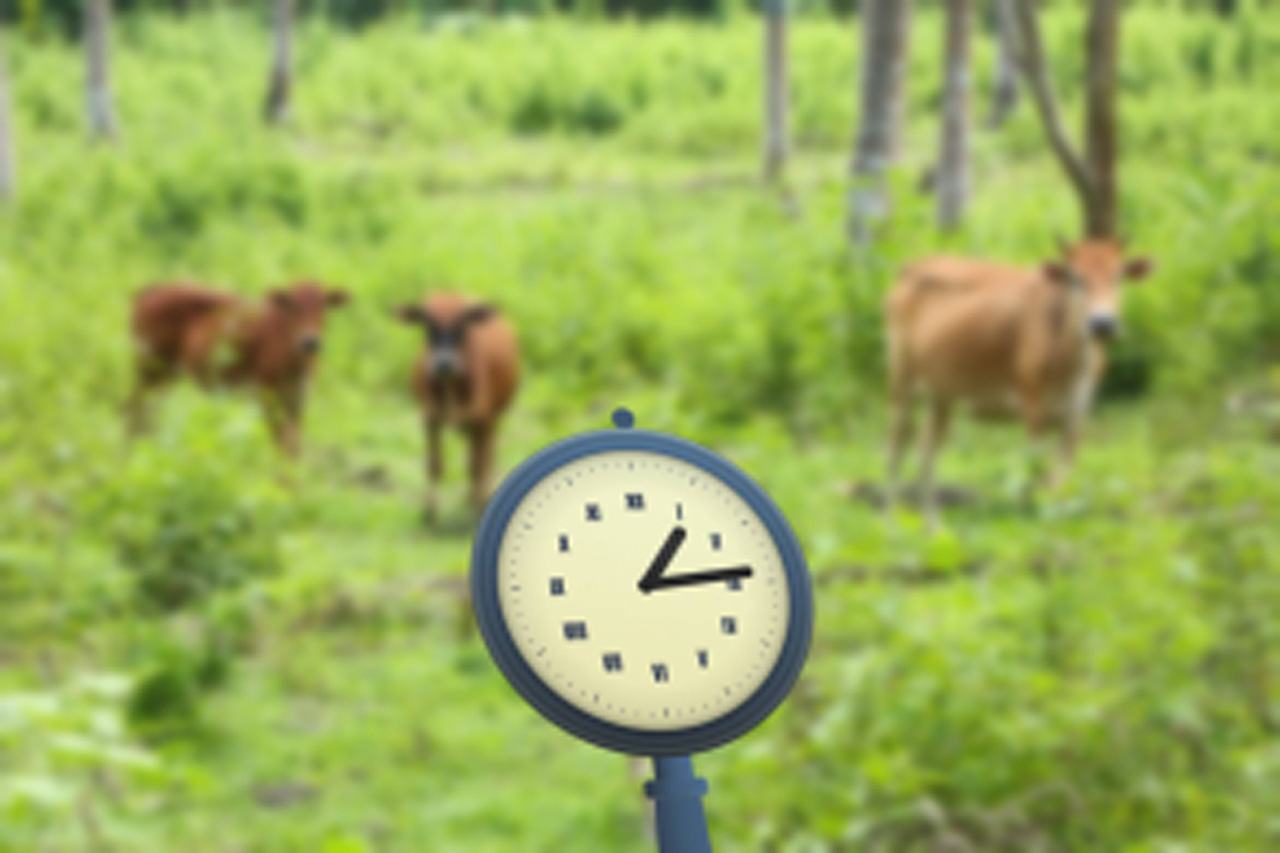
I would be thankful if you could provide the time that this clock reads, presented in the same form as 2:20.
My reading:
1:14
